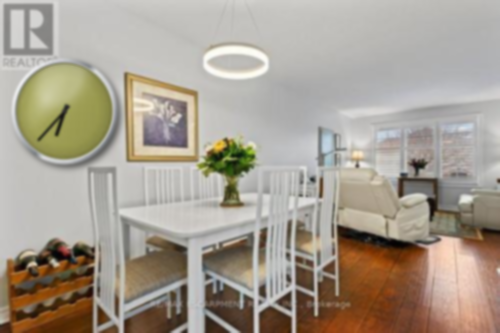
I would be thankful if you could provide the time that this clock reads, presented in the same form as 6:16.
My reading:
6:37
